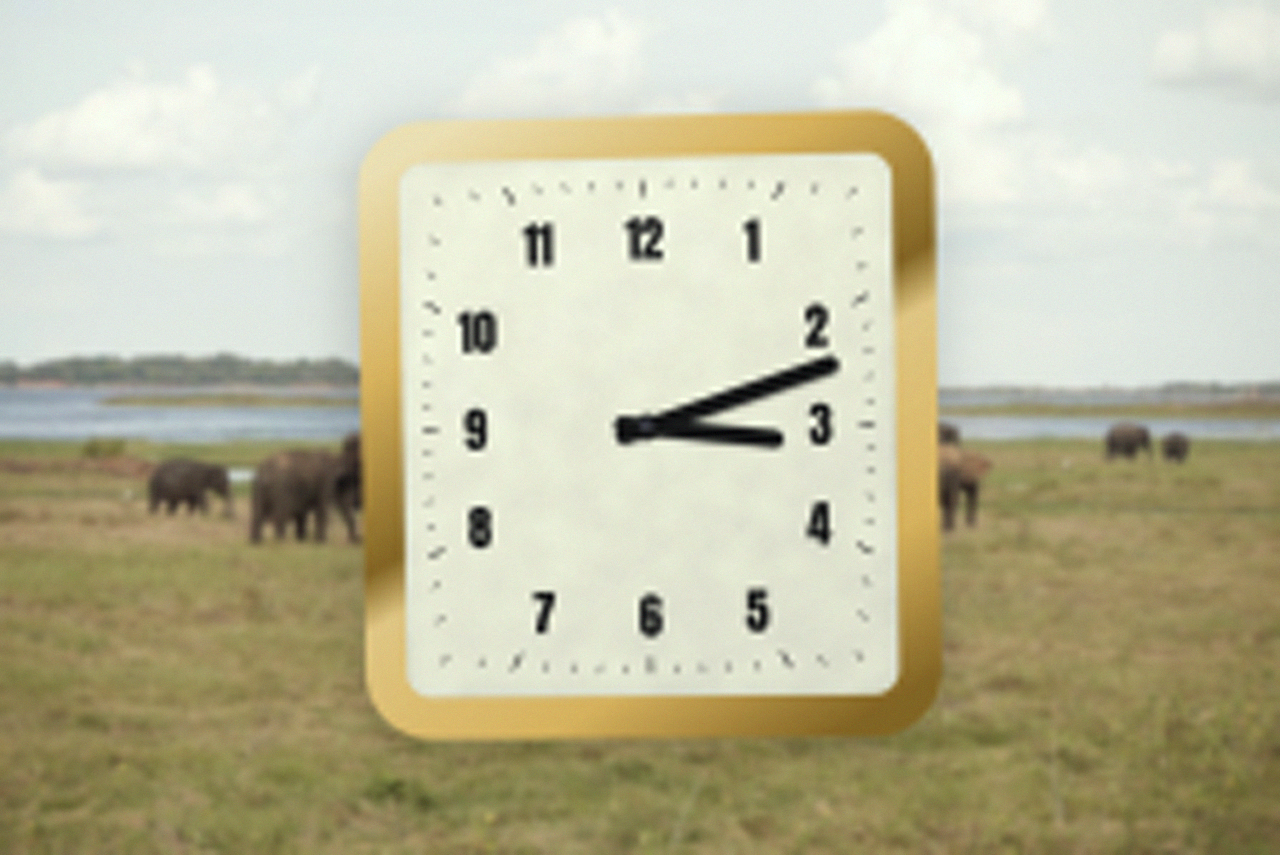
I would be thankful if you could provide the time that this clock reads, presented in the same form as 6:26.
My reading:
3:12
